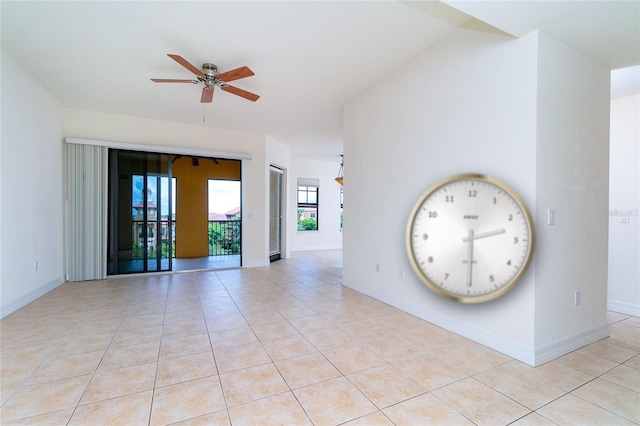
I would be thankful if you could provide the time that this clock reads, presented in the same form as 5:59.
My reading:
2:30
